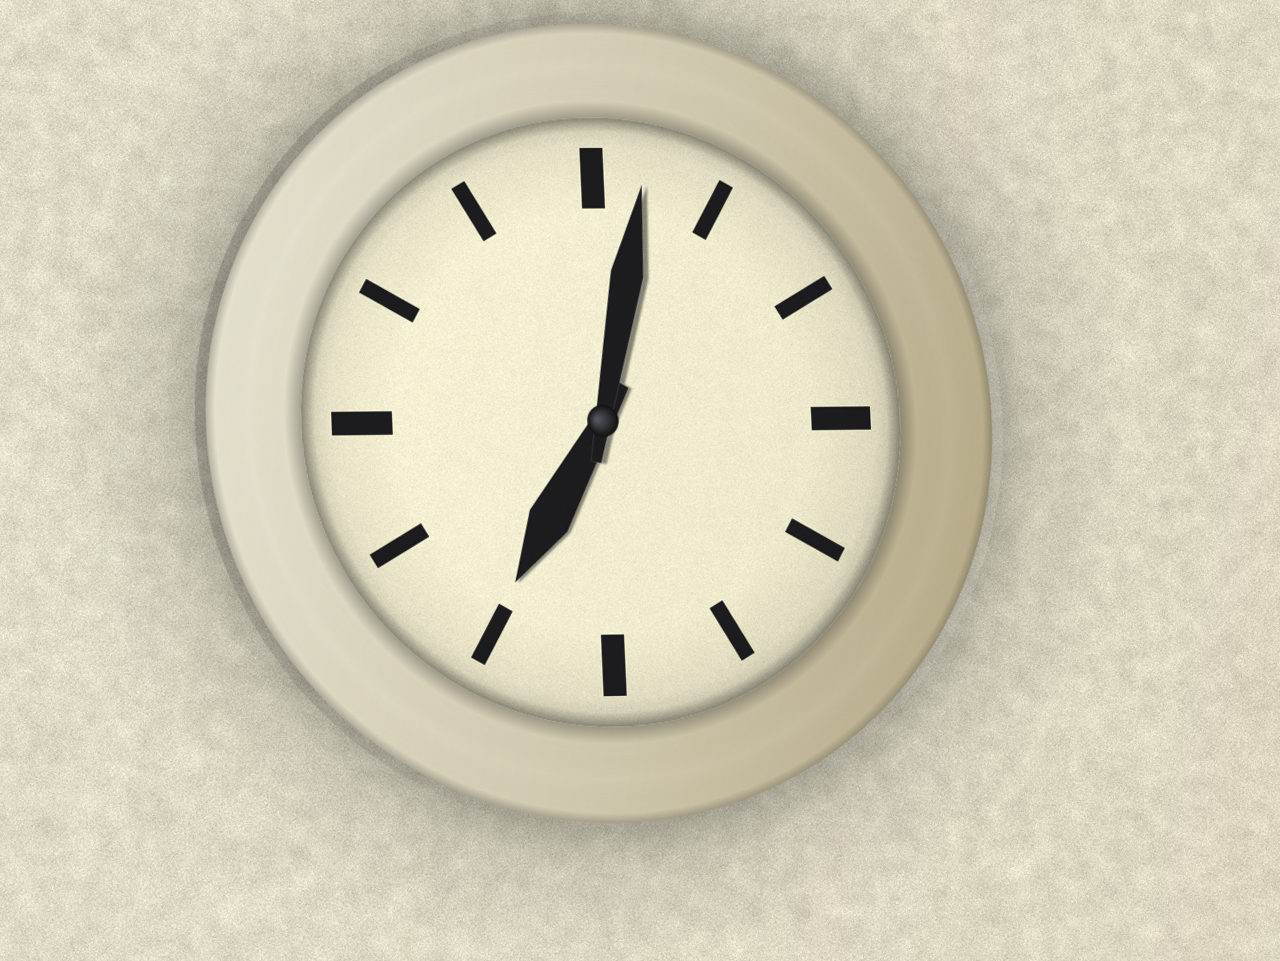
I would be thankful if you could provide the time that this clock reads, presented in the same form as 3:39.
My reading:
7:02
